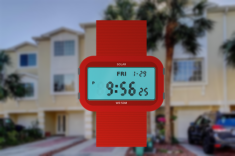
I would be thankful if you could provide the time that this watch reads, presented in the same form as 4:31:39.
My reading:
9:56:25
